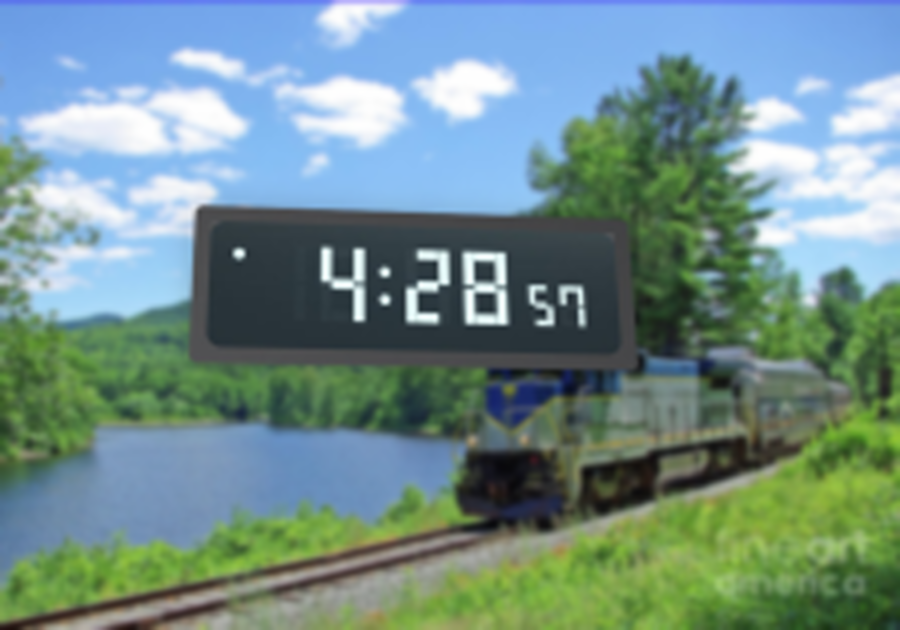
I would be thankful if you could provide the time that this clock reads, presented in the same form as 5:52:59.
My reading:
4:28:57
